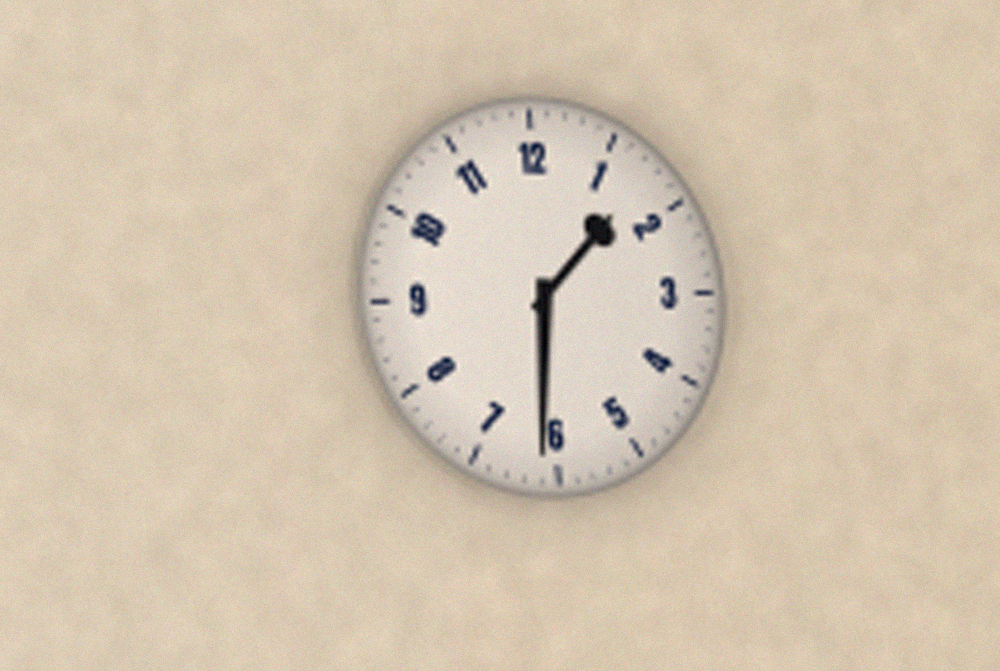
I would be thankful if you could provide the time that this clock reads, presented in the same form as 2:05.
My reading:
1:31
